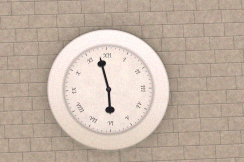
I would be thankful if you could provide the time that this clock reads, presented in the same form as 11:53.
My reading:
5:58
